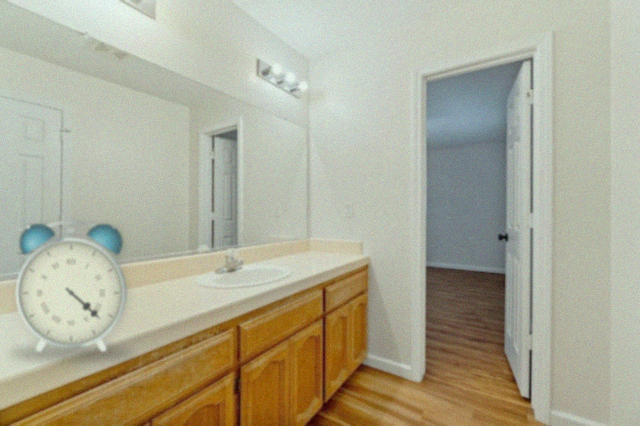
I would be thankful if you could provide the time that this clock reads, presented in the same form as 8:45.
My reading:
4:22
